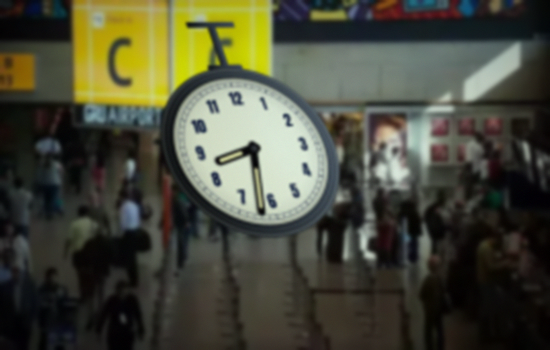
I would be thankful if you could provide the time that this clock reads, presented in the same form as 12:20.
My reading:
8:32
